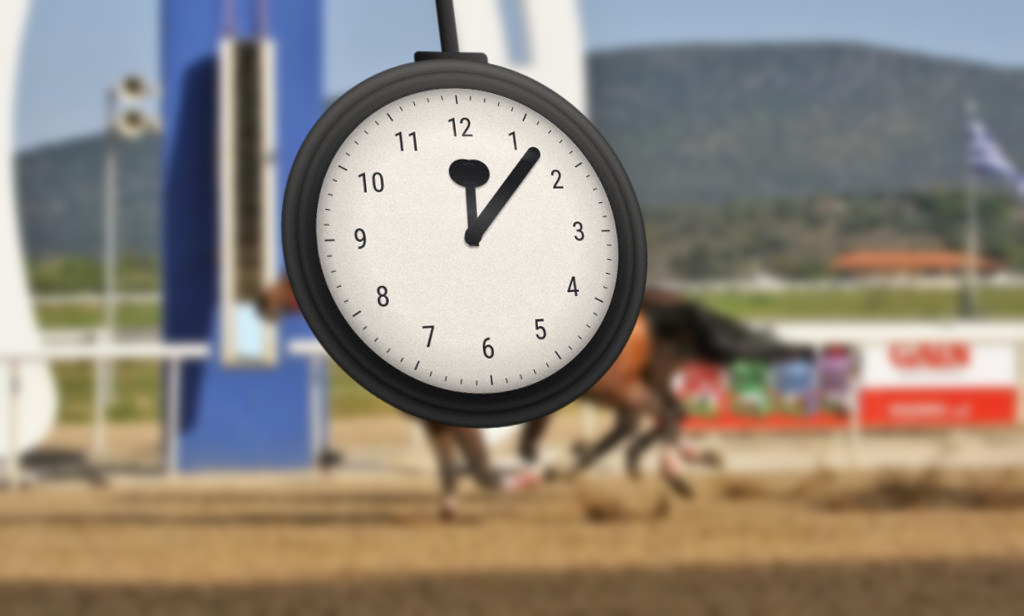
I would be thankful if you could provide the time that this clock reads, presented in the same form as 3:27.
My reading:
12:07
